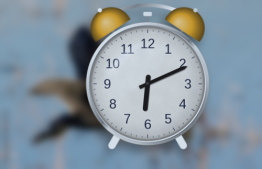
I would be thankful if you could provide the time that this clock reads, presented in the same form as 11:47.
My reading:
6:11
